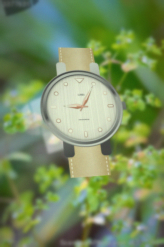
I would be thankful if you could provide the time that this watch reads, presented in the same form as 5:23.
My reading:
9:05
